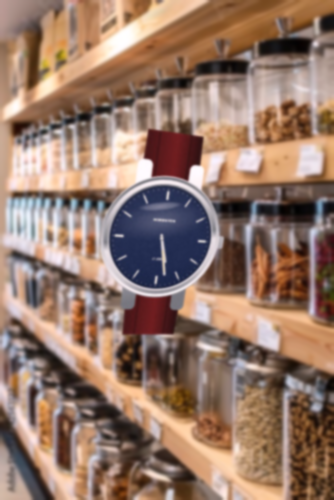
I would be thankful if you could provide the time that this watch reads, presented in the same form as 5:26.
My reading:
5:28
